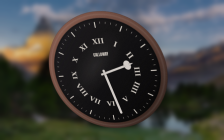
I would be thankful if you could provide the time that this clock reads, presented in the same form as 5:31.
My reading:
2:28
